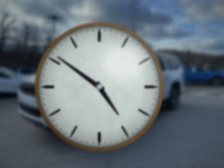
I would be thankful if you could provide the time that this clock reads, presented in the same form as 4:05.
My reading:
4:51
